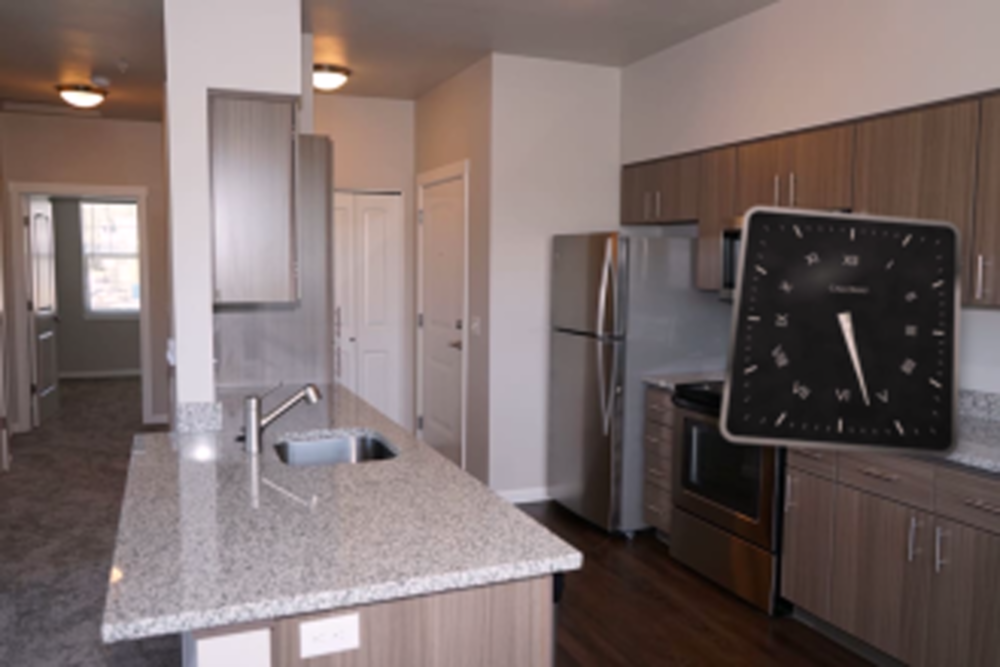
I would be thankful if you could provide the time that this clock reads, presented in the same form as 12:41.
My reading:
5:27
